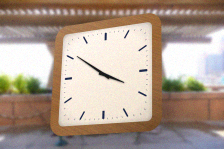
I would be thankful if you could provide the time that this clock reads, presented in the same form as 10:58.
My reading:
3:51
